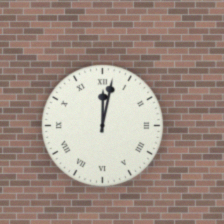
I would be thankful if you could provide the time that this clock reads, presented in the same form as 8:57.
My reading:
12:02
